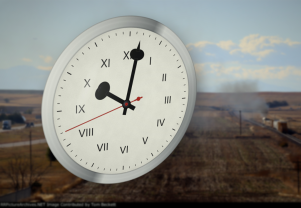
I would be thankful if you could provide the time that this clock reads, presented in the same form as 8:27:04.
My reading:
10:01:42
